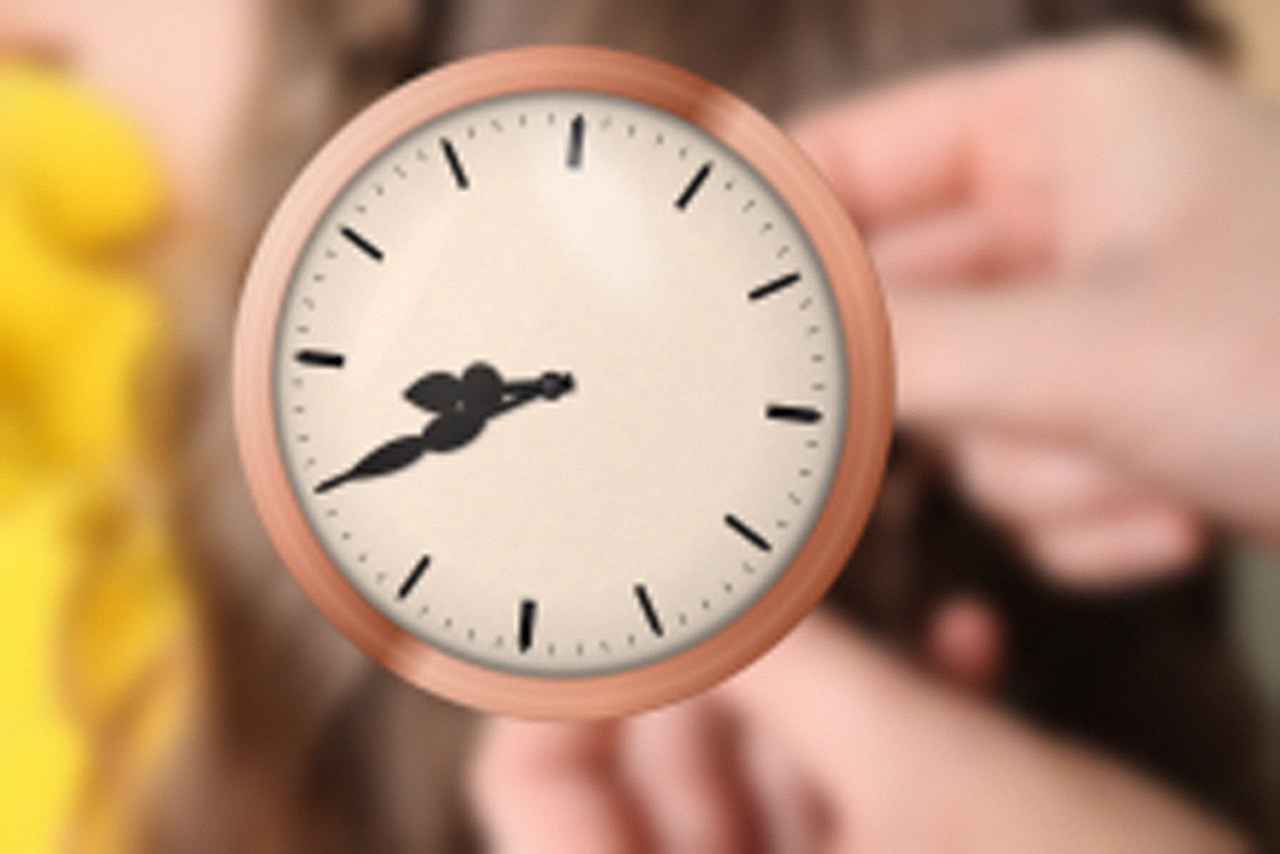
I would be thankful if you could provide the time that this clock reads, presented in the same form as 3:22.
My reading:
8:40
